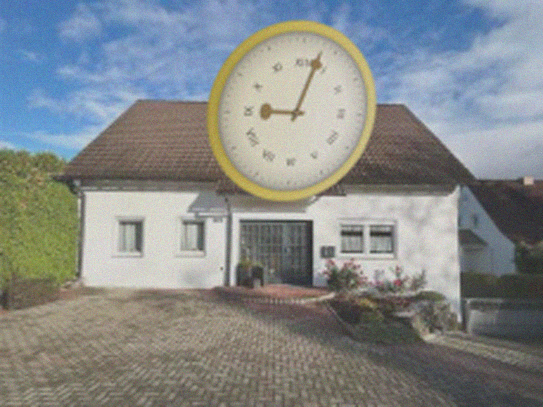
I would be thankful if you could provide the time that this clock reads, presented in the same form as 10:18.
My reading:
9:03
